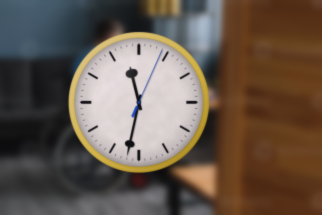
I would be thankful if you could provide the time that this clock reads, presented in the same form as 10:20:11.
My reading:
11:32:04
